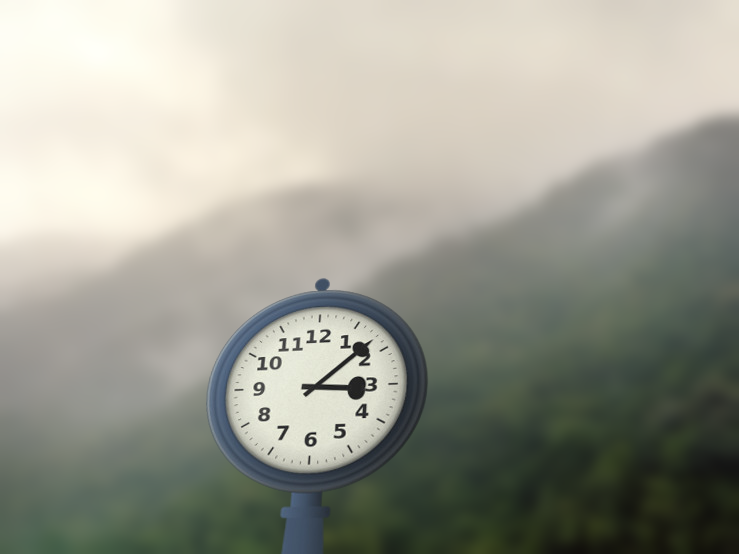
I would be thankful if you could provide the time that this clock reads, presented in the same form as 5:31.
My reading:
3:08
